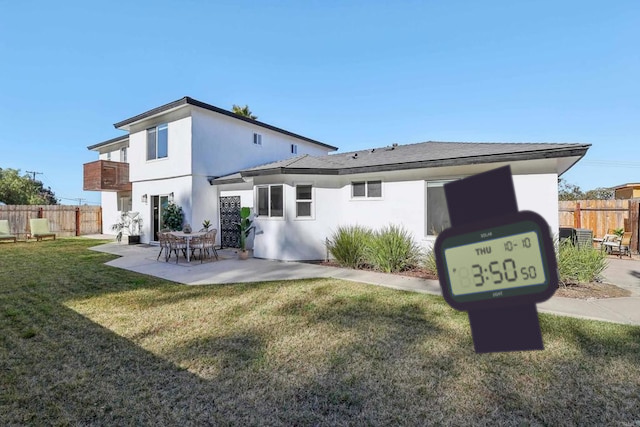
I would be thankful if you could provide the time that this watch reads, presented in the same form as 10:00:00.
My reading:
3:50:50
